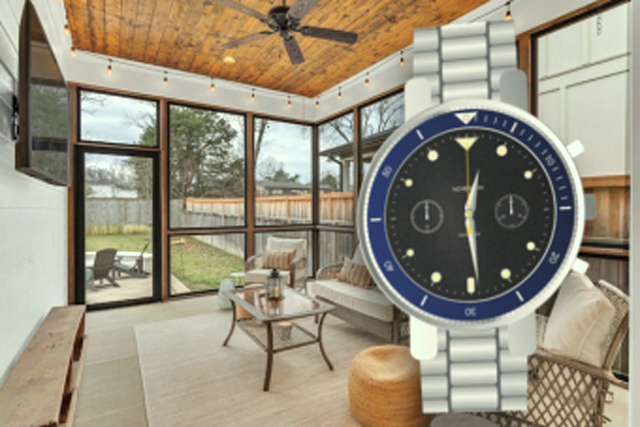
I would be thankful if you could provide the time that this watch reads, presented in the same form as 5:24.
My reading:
12:29
